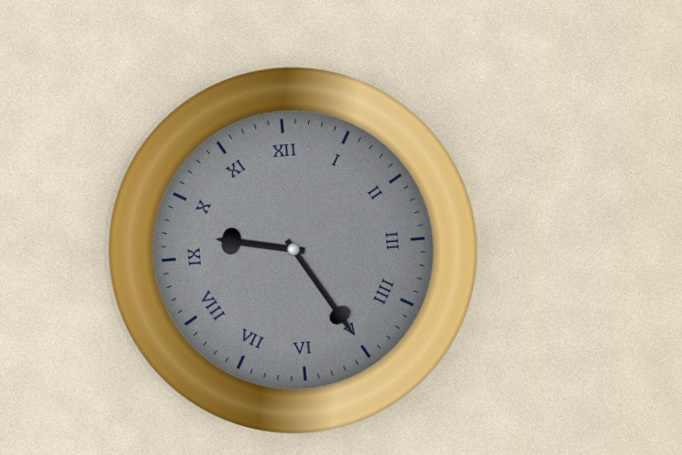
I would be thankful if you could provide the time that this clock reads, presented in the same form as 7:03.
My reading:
9:25
